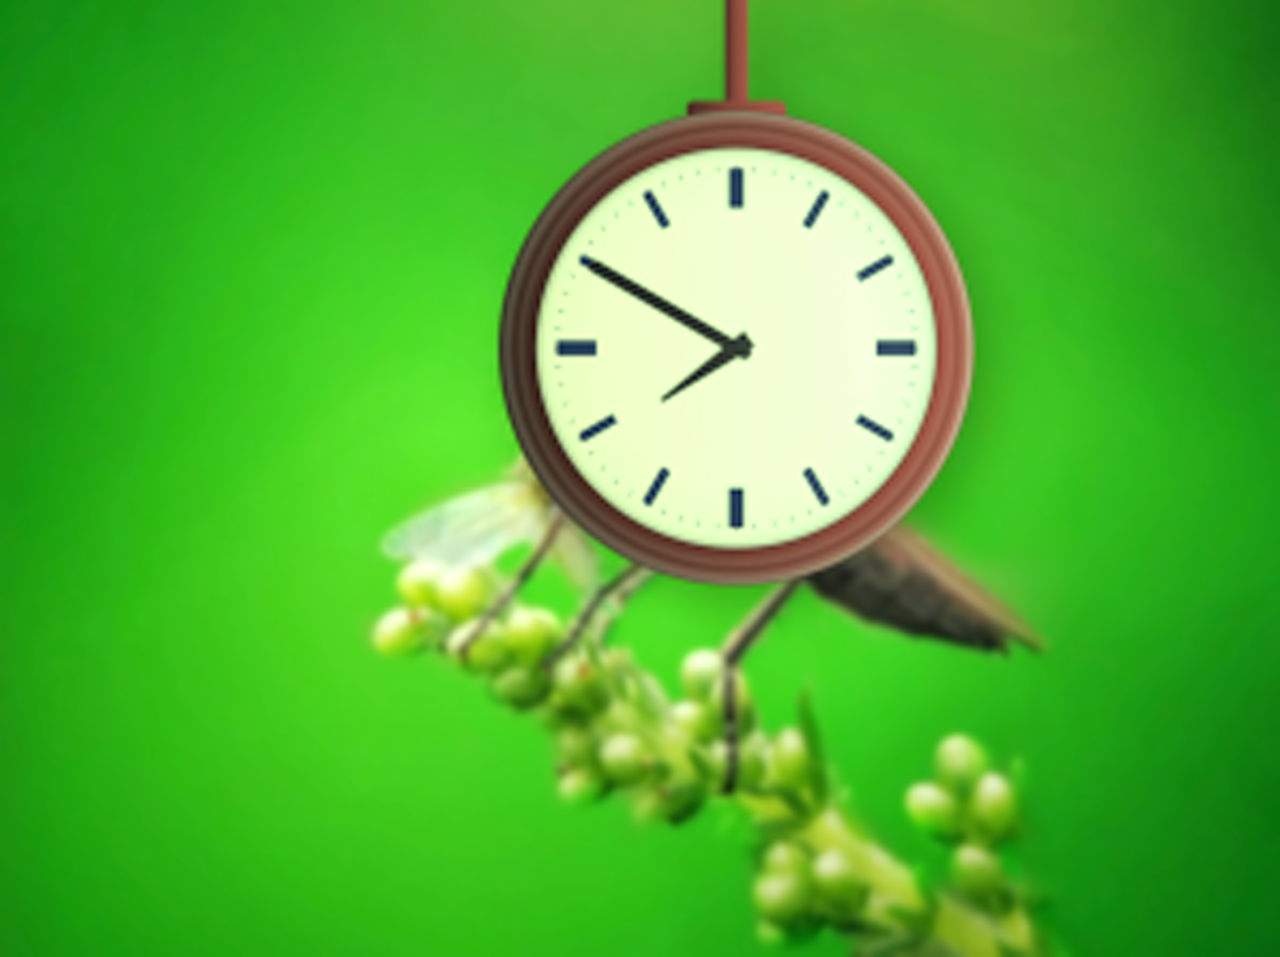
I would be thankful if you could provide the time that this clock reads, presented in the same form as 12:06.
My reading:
7:50
